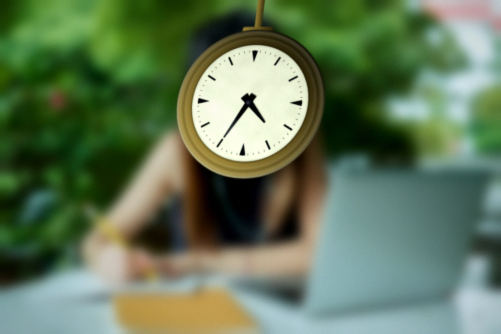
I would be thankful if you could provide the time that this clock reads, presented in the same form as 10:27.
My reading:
4:35
